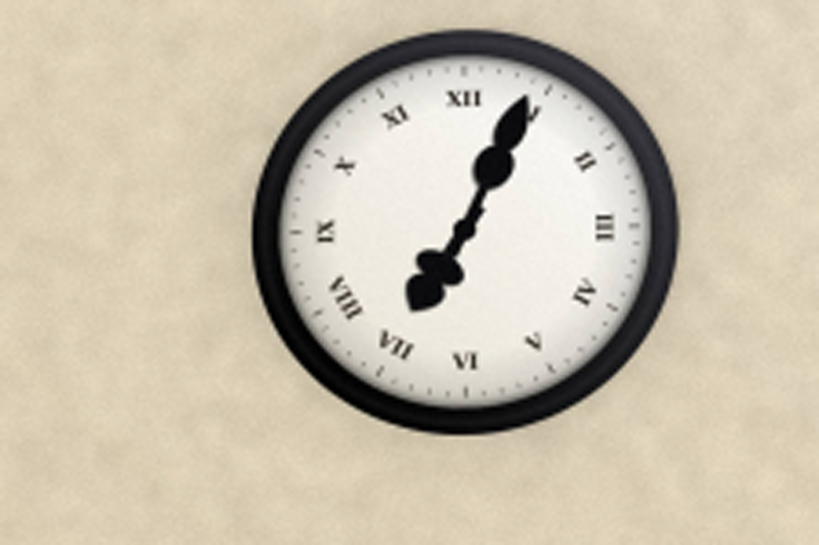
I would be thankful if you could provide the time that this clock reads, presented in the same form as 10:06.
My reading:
7:04
